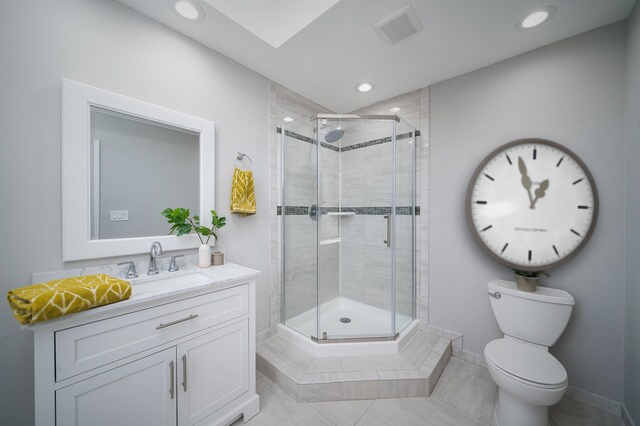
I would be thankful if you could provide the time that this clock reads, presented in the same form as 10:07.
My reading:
12:57
